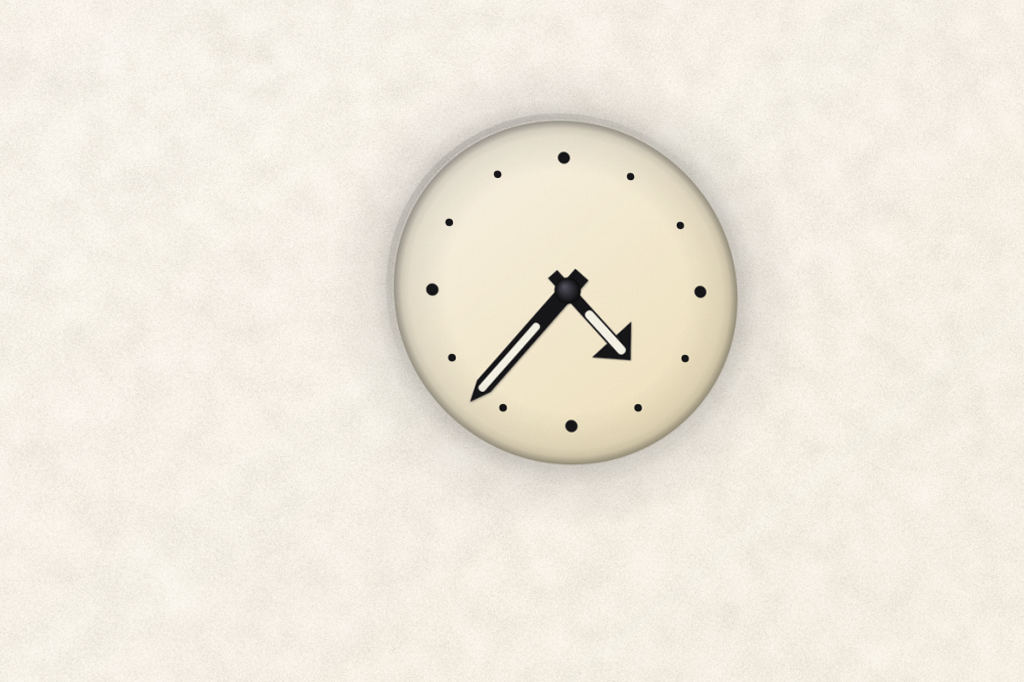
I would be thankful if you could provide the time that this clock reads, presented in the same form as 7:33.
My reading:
4:37
